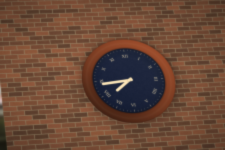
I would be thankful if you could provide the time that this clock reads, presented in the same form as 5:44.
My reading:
7:44
